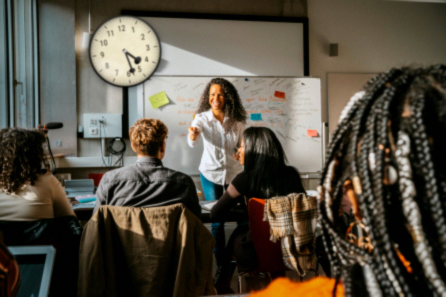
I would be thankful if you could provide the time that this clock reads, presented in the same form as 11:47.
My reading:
4:28
